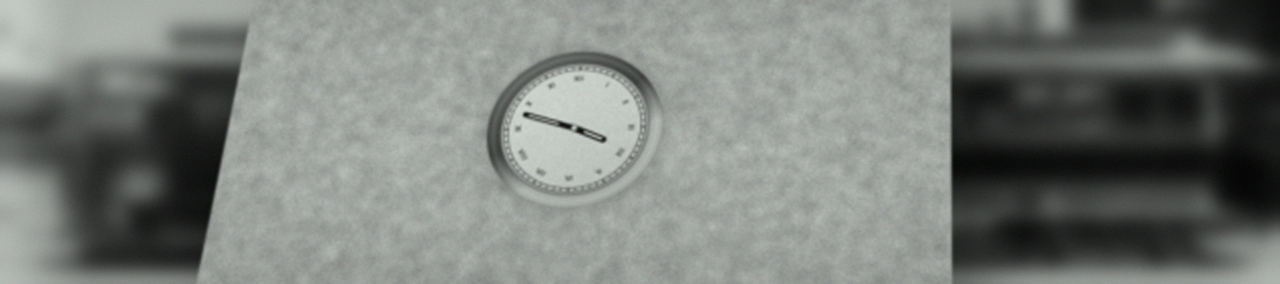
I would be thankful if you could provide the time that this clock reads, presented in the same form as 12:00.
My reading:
3:48
